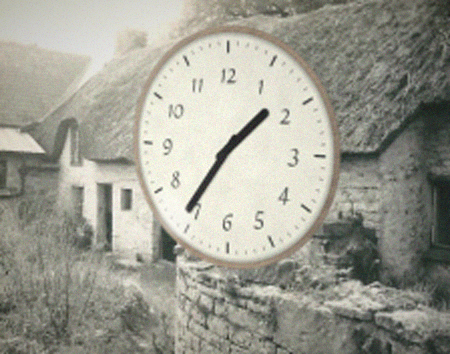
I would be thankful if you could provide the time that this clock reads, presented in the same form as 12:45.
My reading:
1:36
